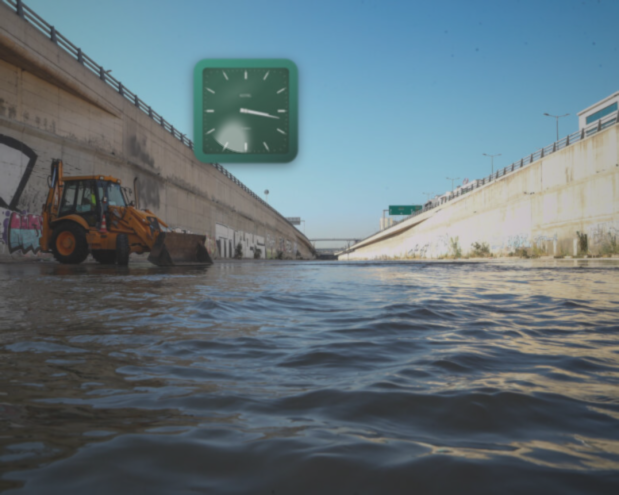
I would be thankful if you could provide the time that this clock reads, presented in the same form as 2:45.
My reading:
3:17
